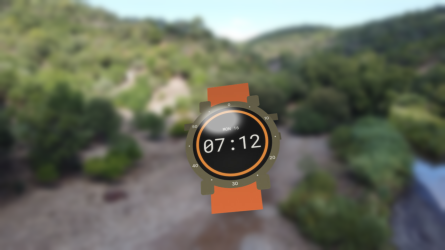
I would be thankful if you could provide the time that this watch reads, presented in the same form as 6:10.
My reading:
7:12
